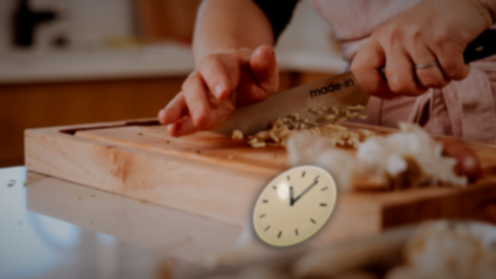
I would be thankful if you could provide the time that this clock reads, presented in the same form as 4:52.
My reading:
11:06
